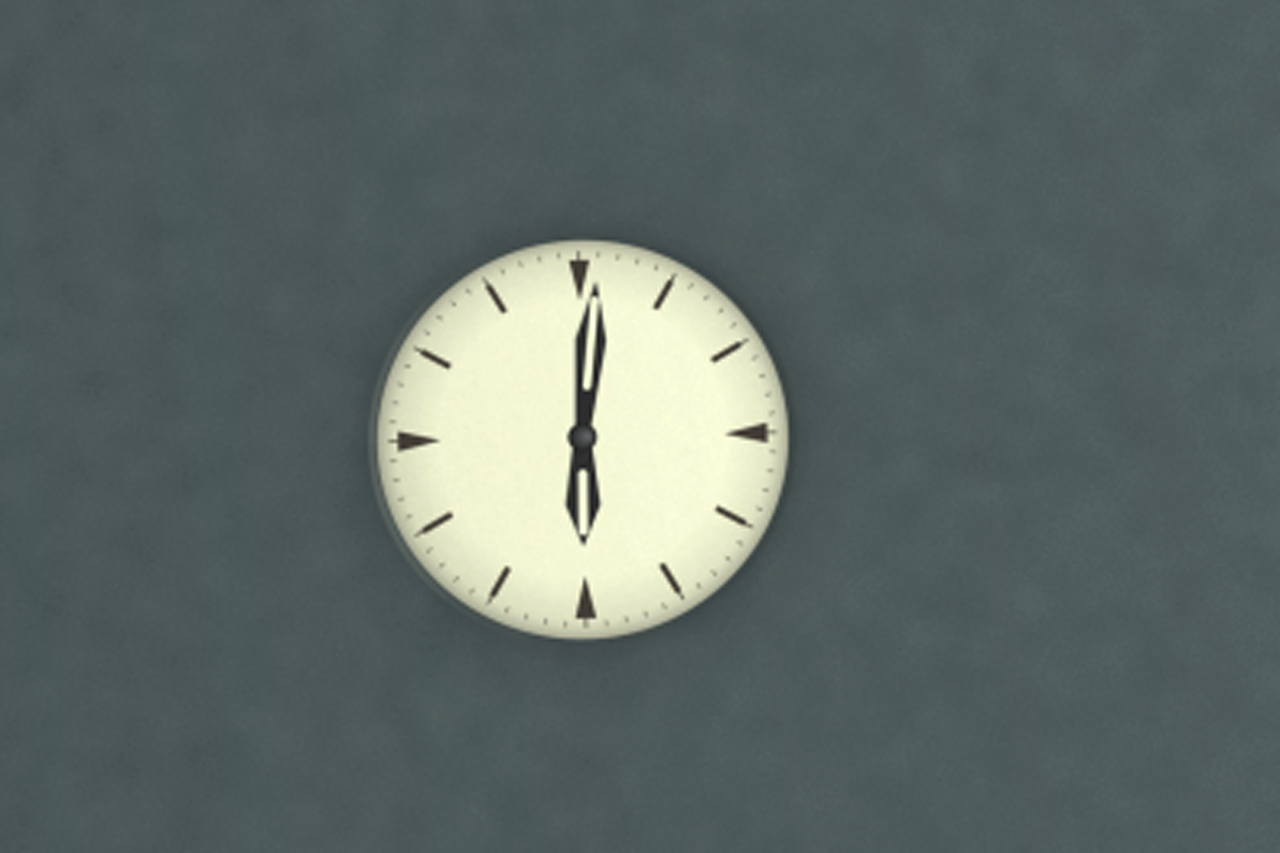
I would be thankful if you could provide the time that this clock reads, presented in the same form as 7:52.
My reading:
6:01
